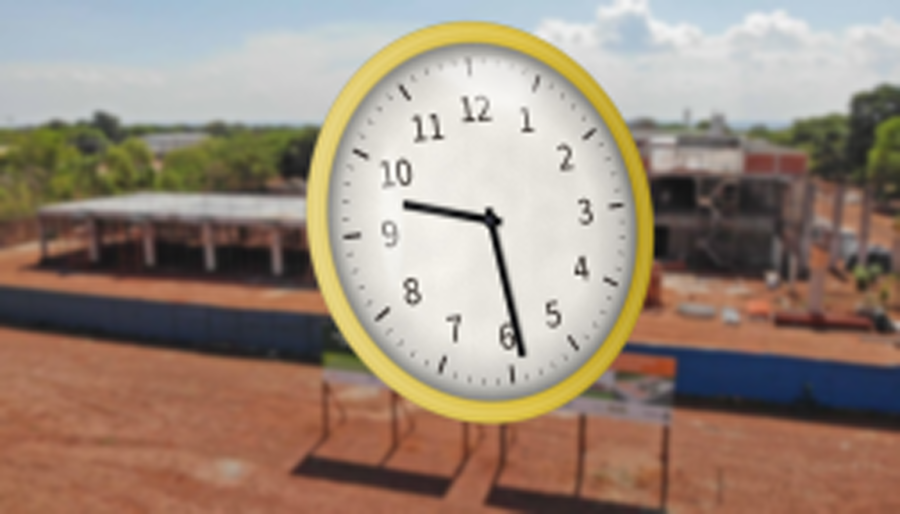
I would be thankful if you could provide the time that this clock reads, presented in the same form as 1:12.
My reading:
9:29
